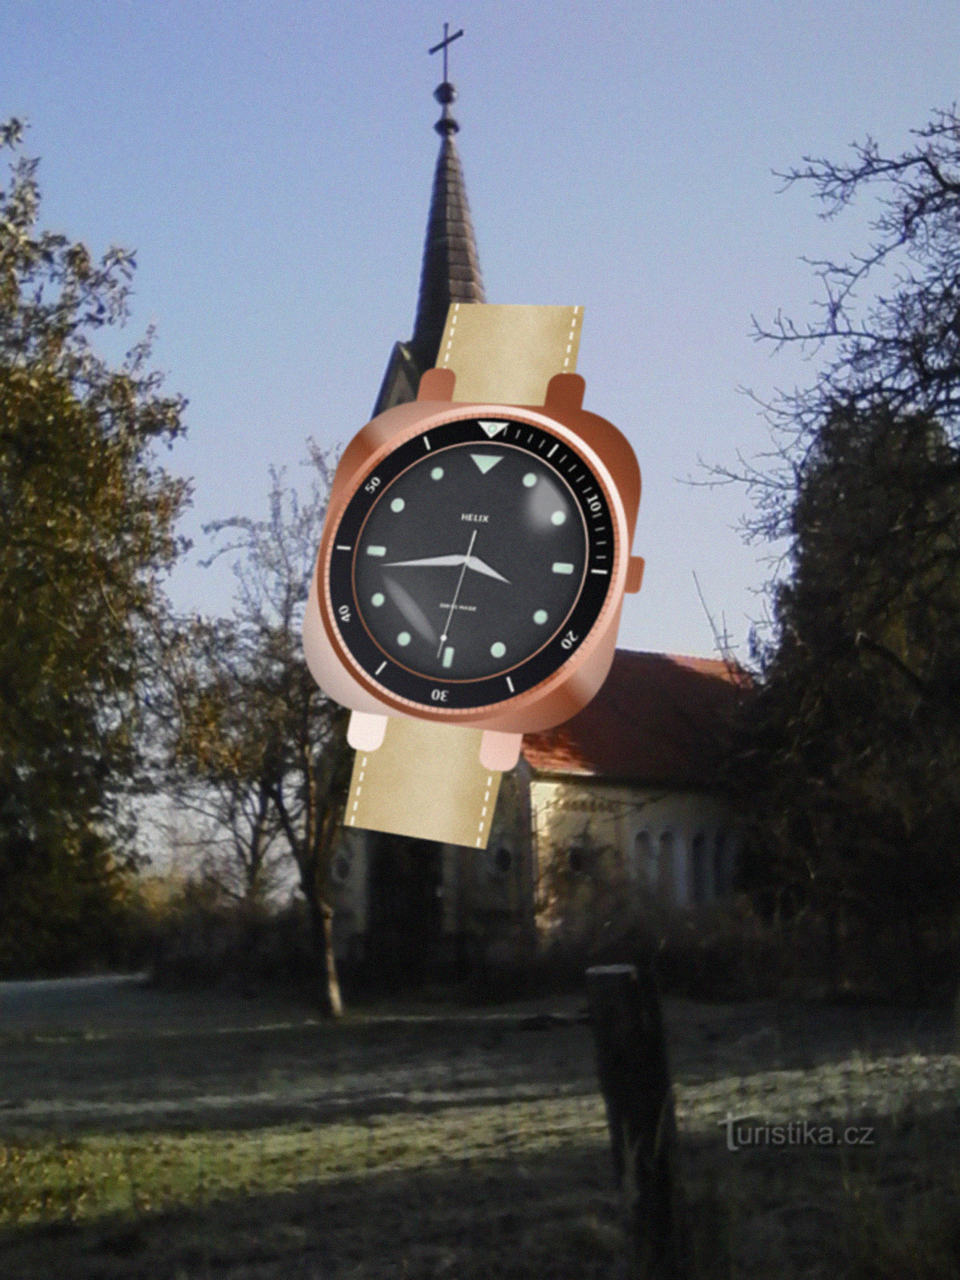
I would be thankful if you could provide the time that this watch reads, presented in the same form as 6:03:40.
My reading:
3:43:31
